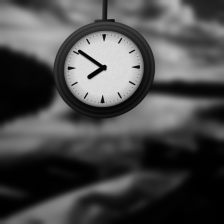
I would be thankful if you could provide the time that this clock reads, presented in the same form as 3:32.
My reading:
7:51
